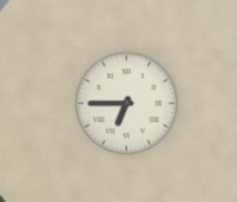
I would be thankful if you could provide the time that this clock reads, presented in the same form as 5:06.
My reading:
6:45
